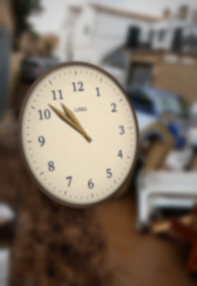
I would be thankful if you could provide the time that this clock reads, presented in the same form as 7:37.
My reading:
10:52
